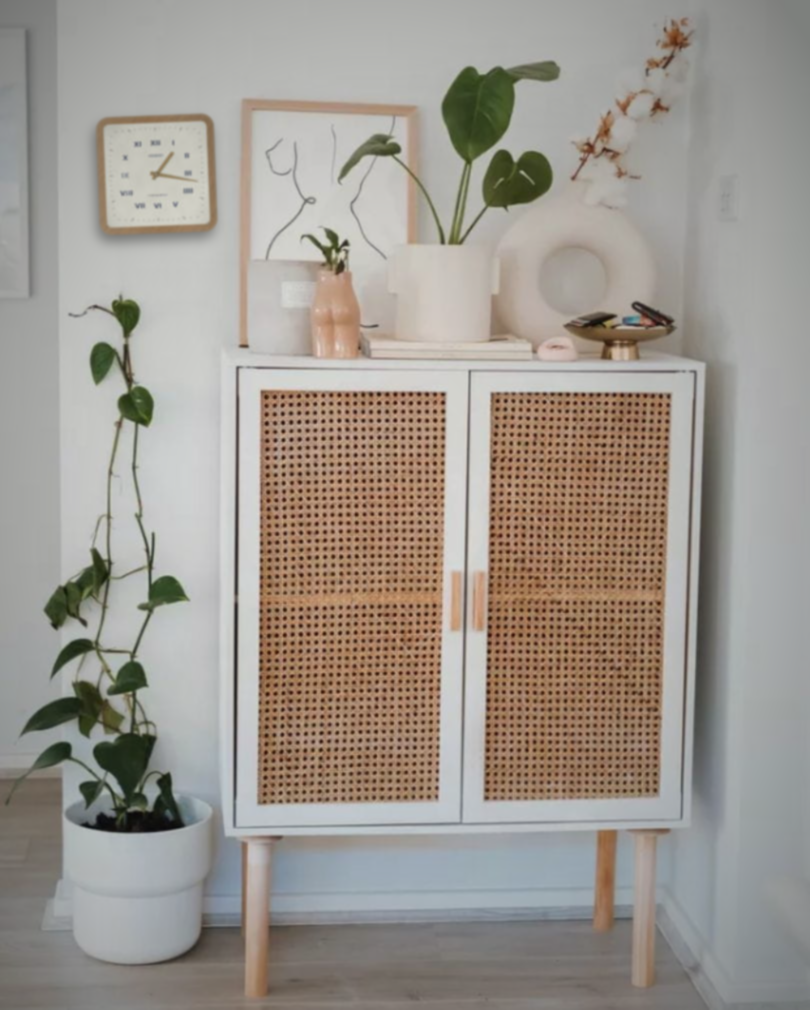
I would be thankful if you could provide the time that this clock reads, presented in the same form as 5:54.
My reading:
1:17
